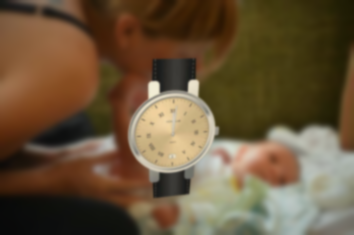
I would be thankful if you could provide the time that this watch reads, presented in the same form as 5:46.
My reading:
12:01
